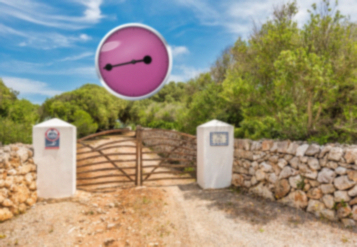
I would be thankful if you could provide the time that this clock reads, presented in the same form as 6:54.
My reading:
2:43
